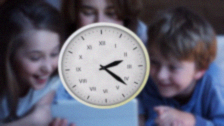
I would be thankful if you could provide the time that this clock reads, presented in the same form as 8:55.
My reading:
2:22
